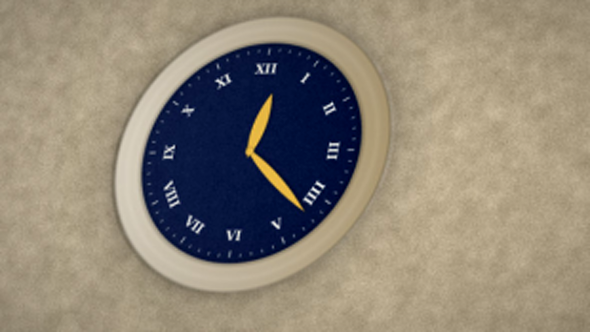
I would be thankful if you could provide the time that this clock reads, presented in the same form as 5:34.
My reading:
12:22
